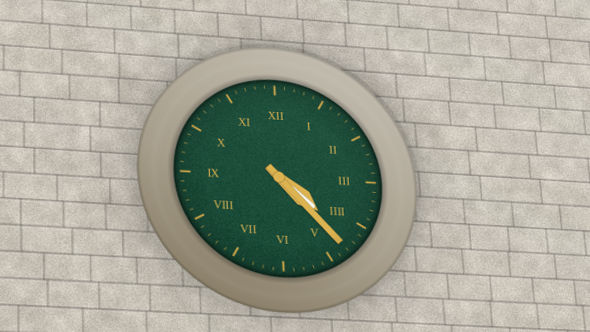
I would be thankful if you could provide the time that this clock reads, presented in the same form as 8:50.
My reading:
4:23
